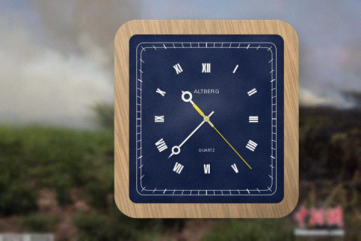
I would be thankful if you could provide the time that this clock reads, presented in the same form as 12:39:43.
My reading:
10:37:23
